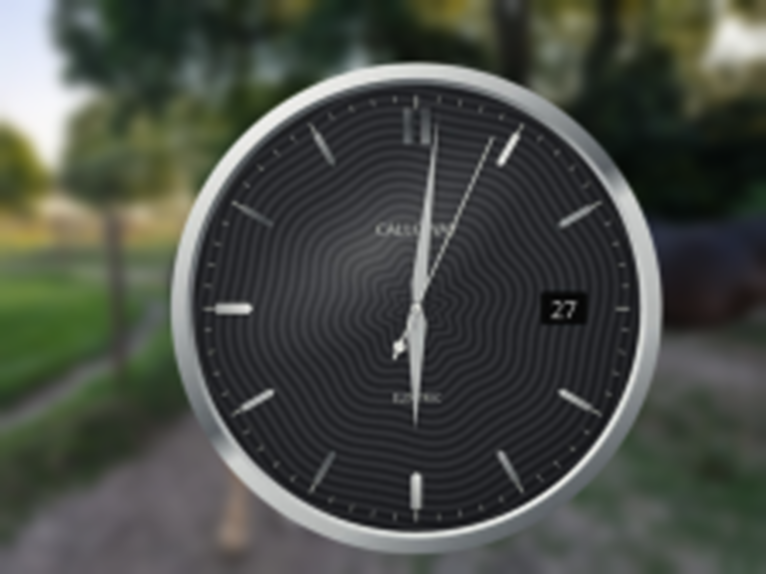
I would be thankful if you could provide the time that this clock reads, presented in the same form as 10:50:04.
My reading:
6:01:04
